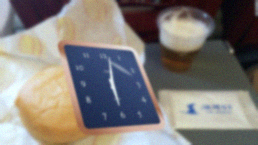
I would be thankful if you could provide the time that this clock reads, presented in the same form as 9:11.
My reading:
6:02
